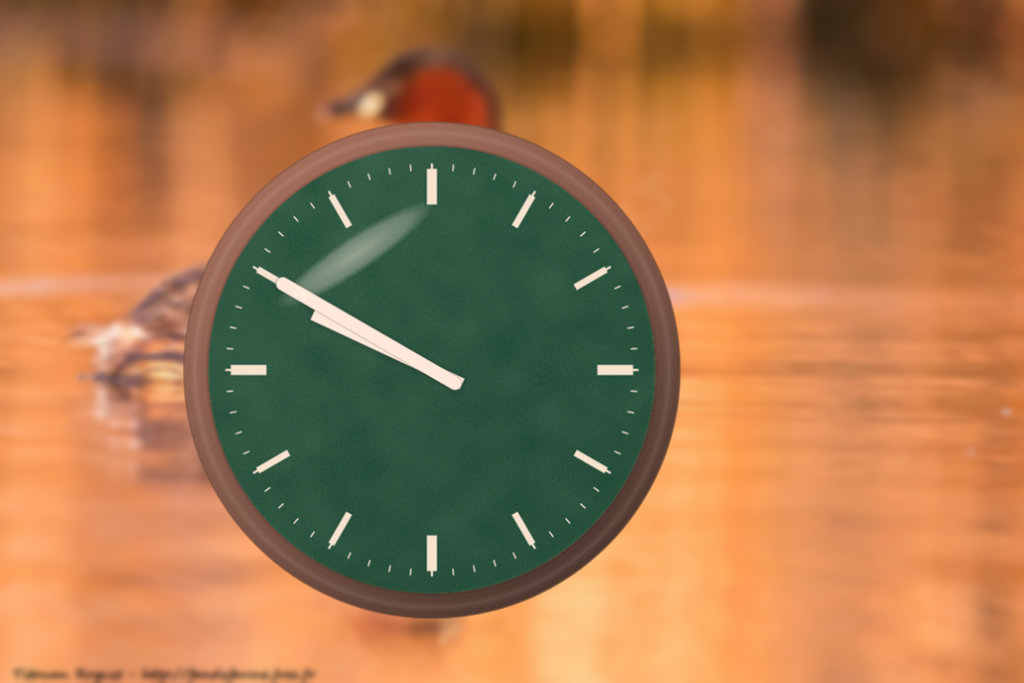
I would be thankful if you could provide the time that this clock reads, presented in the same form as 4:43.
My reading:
9:50
